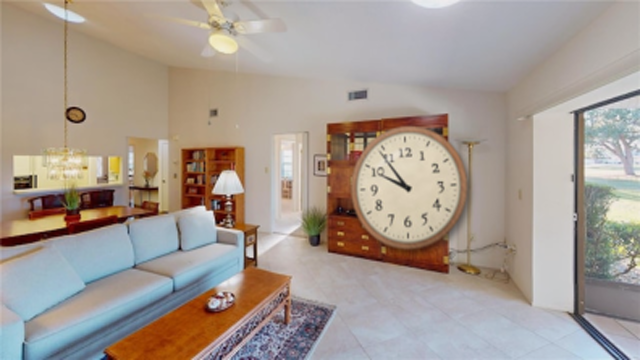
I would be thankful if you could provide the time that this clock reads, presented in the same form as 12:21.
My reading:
9:54
